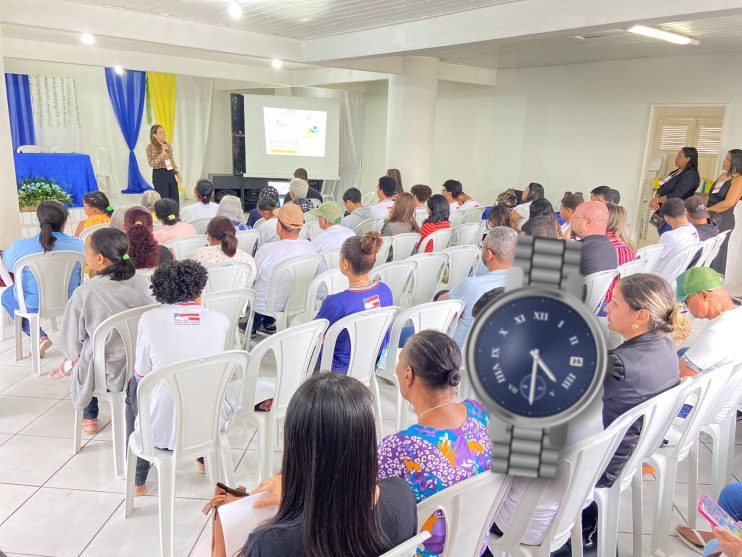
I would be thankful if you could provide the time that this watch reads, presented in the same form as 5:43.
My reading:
4:30
